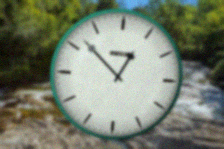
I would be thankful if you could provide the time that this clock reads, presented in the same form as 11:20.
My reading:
12:52
